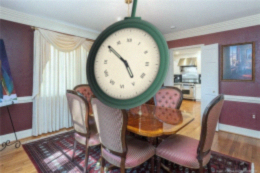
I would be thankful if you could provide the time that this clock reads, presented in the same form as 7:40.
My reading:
4:51
